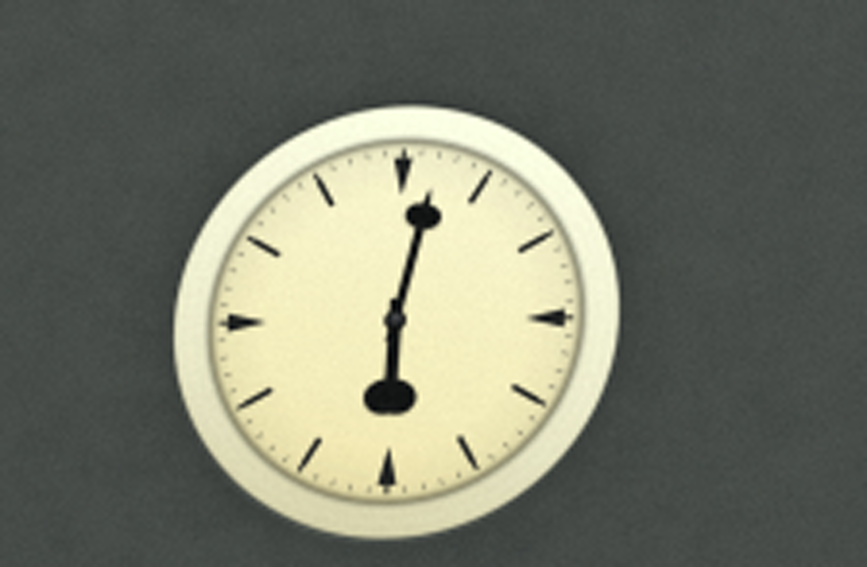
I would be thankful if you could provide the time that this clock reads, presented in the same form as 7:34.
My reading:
6:02
